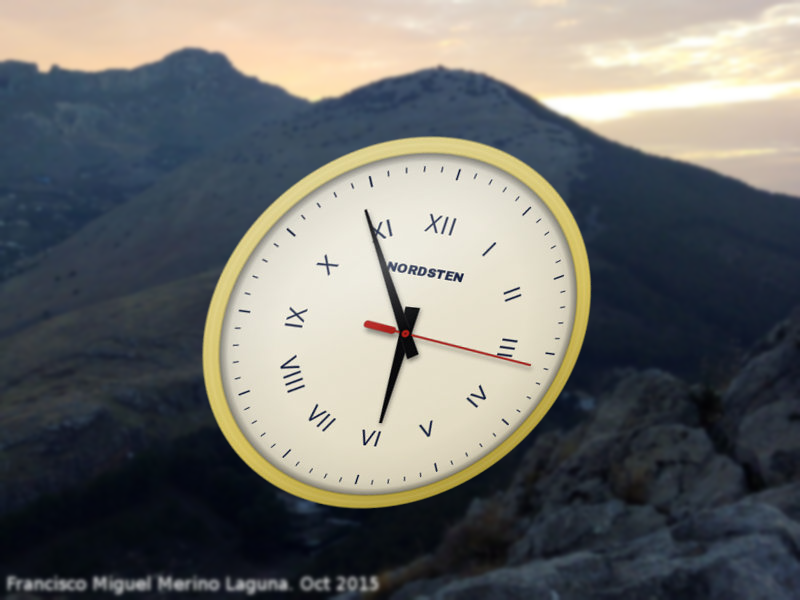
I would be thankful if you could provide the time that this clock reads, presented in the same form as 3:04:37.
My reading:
5:54:16
